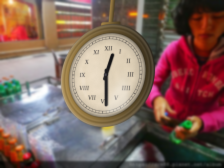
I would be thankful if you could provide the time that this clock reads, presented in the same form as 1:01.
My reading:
12:29
